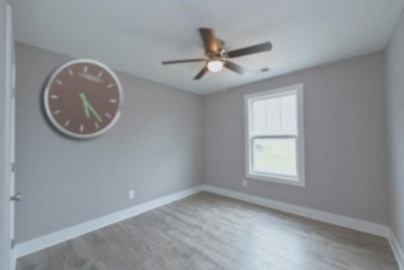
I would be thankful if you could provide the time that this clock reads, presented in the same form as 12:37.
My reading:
5:23
